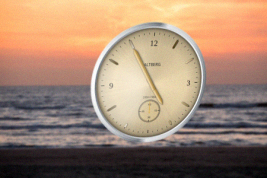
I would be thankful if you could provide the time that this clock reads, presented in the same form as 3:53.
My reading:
4:55
